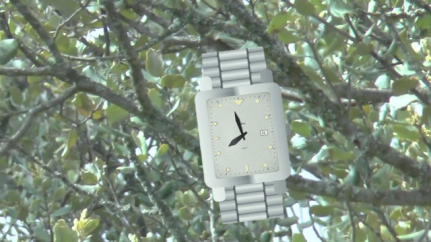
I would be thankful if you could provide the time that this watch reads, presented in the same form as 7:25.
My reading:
7:58
